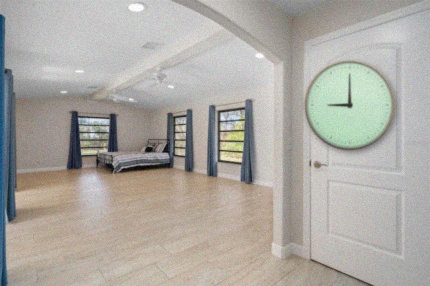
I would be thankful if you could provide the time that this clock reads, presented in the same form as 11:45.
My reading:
9:00
